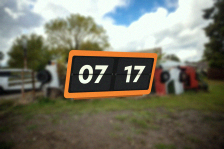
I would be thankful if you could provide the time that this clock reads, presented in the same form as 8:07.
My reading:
7:17
